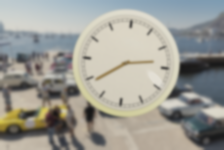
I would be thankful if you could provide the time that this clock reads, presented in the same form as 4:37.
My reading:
2:39
